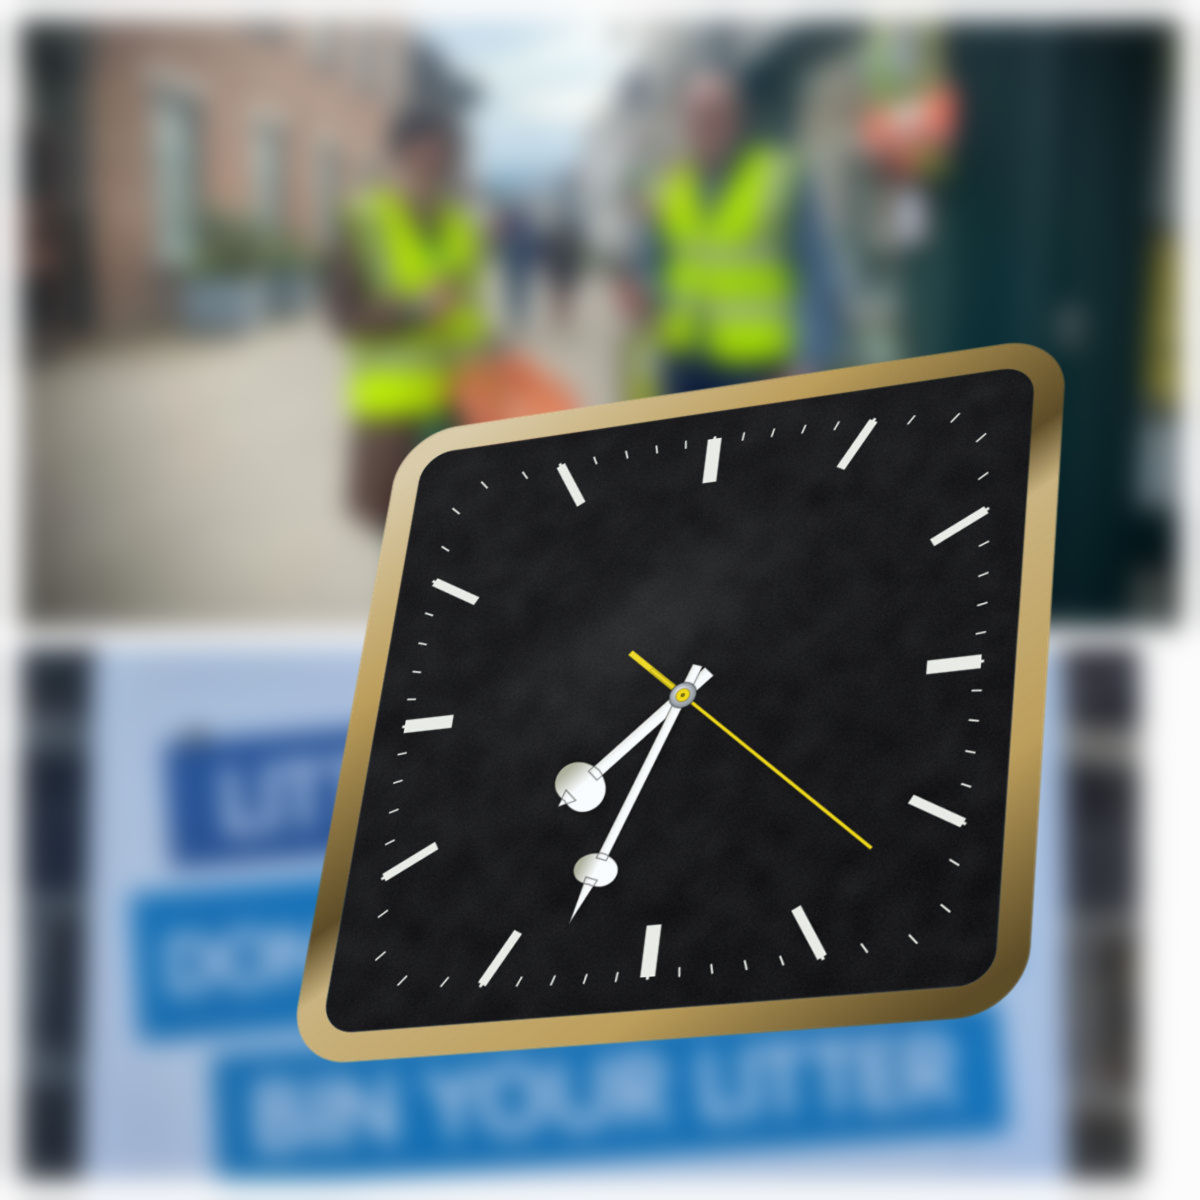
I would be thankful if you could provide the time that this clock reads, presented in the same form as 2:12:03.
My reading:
7:33:22
